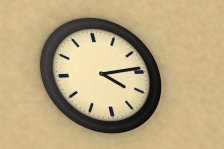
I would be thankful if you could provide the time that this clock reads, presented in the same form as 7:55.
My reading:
4:14
